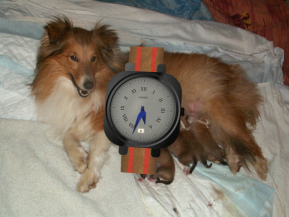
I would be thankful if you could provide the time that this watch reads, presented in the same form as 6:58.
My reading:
5:33
